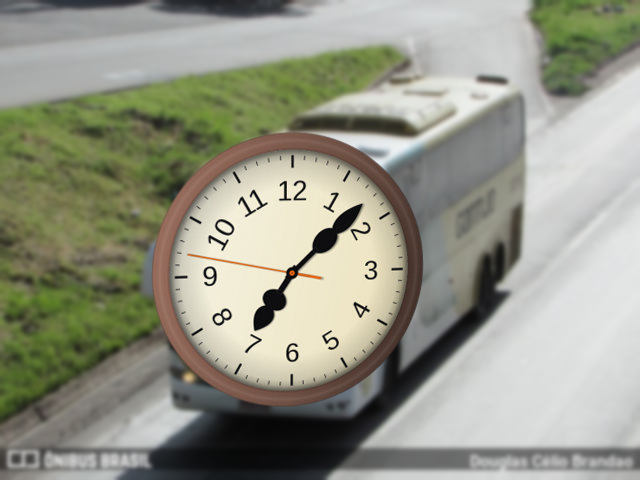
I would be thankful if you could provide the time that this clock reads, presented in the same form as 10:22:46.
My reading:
7:07:47
